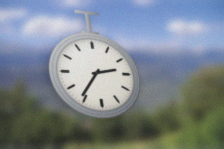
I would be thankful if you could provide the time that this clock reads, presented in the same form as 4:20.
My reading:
2:36
